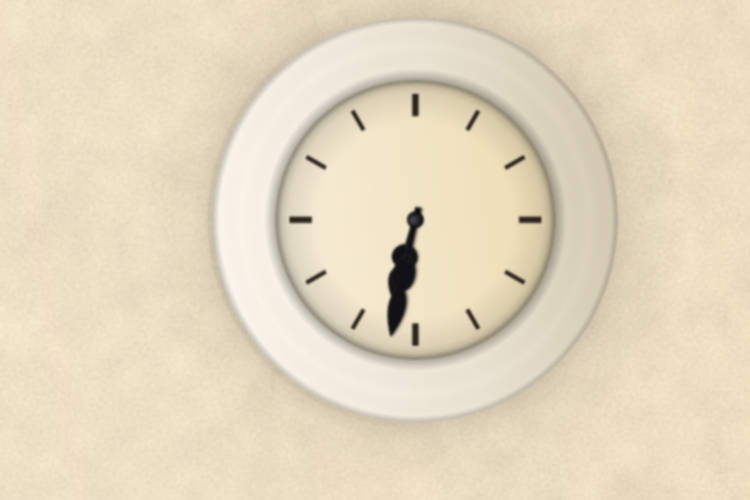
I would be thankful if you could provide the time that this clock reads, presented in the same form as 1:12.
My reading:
6:32
